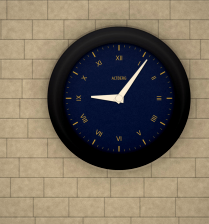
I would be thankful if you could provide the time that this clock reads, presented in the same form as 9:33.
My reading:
9:06
